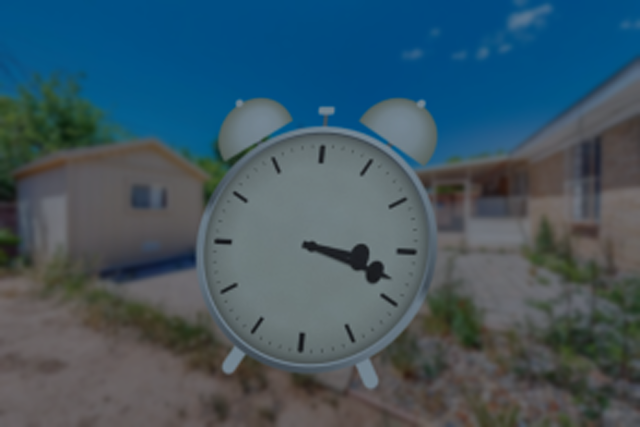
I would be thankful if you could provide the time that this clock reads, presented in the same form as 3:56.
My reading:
3:18
